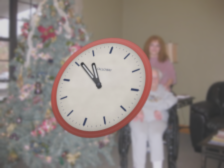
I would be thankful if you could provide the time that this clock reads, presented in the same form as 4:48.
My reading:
10:51
